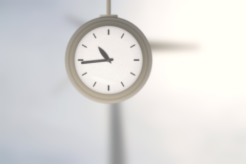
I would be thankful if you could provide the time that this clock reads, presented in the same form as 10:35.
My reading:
10:44
